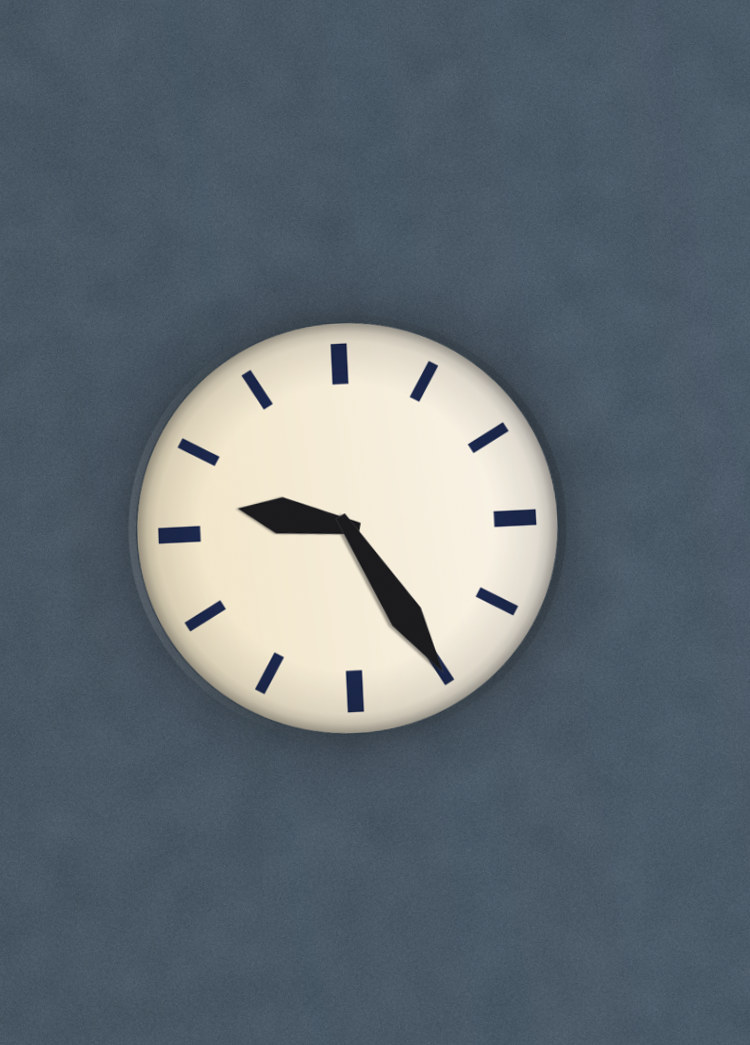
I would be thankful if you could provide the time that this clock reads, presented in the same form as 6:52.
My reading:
9:25
